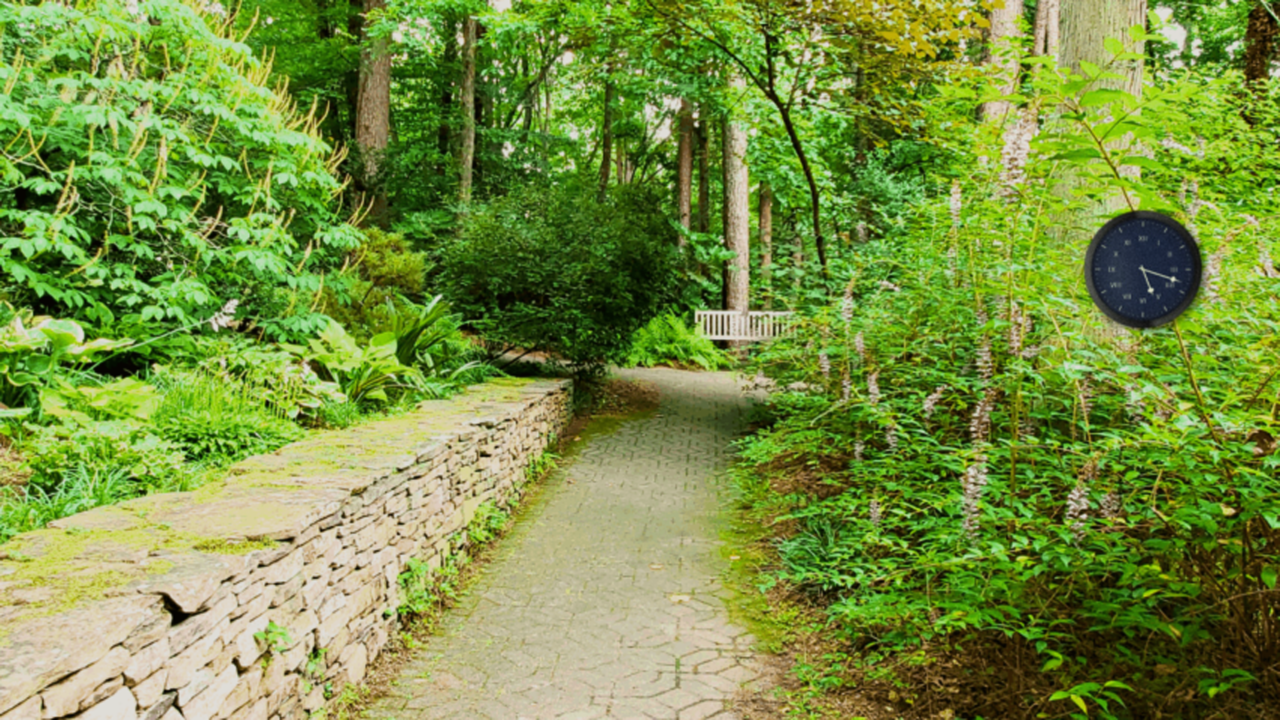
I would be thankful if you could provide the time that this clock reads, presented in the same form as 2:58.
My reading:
5:18
